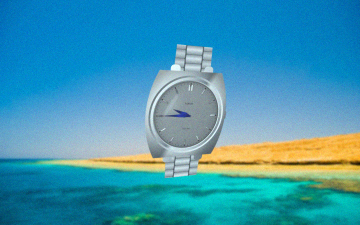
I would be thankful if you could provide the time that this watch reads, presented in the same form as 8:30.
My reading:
9:45
